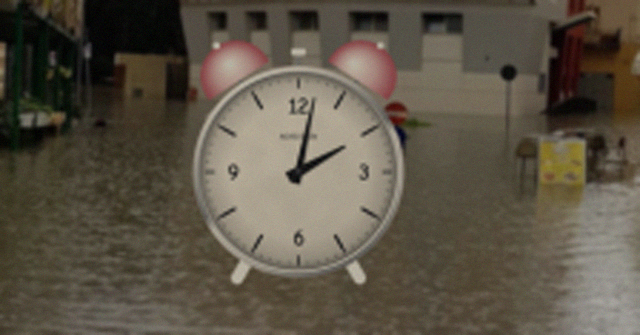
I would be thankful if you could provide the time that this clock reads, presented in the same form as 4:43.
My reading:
2:02
